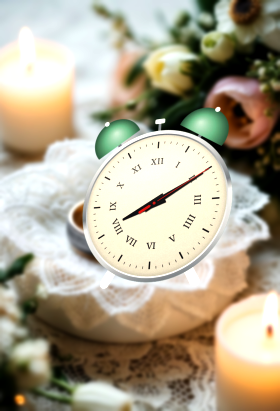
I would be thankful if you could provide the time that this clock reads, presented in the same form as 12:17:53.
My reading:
8:10:10
